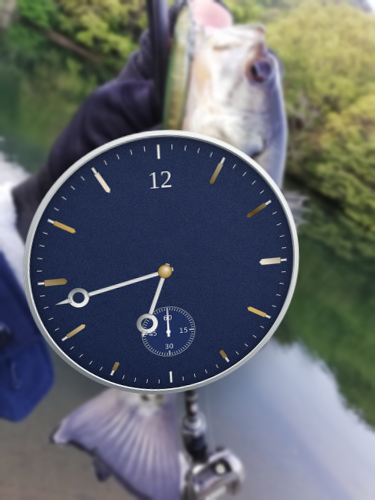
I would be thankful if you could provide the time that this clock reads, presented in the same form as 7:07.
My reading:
6:43
